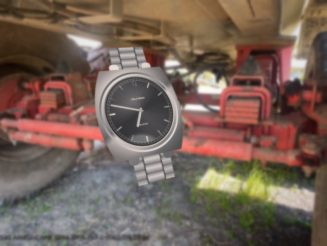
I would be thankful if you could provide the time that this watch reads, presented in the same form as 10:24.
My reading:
6:48
